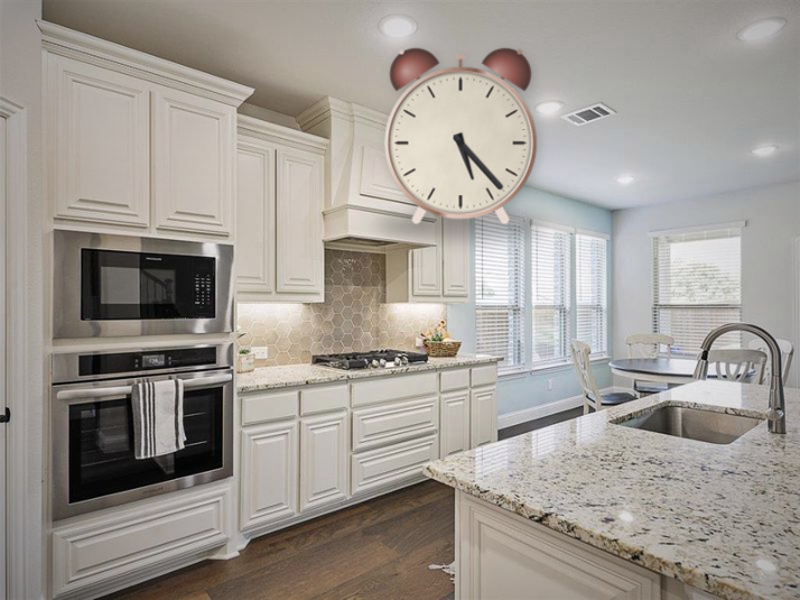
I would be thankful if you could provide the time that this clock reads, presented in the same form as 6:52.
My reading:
5:23
